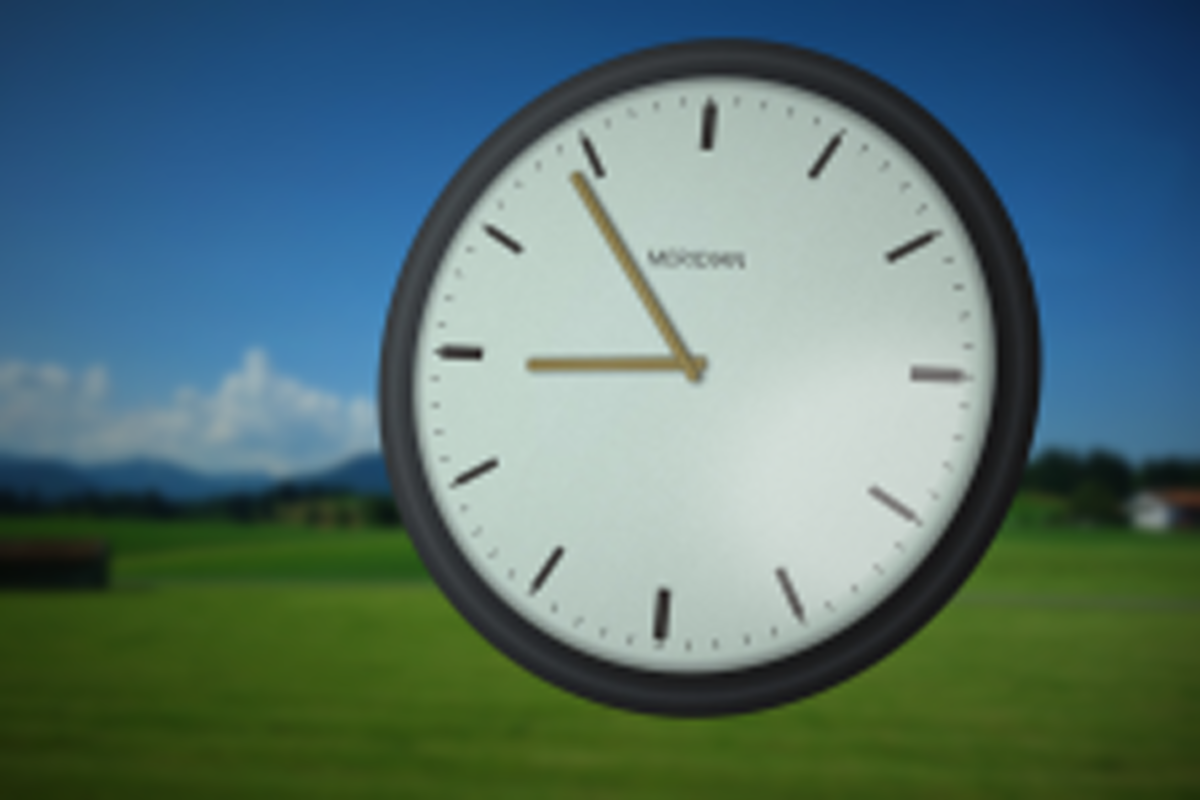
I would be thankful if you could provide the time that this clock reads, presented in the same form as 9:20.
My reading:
8:54
